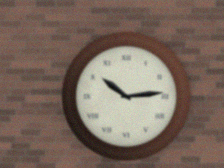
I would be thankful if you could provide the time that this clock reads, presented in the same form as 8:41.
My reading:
10:14
